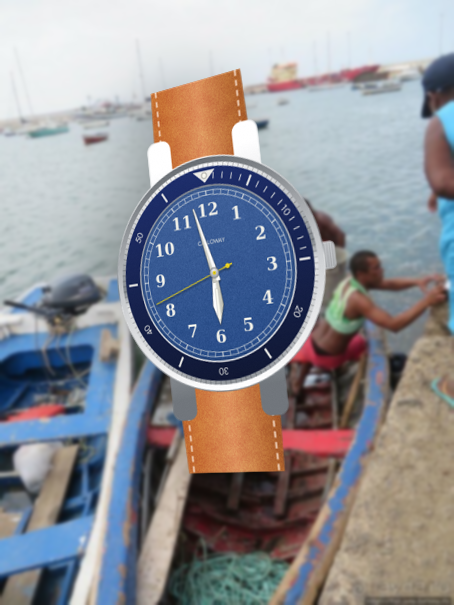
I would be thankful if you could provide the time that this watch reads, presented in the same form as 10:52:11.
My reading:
5:57:42
